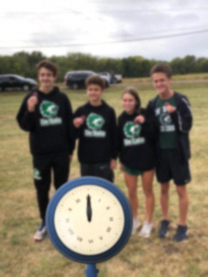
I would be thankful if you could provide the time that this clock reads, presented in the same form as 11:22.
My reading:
12:00
